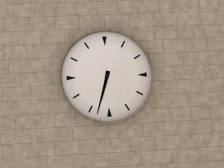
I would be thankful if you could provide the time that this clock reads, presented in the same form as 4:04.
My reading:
6:33
